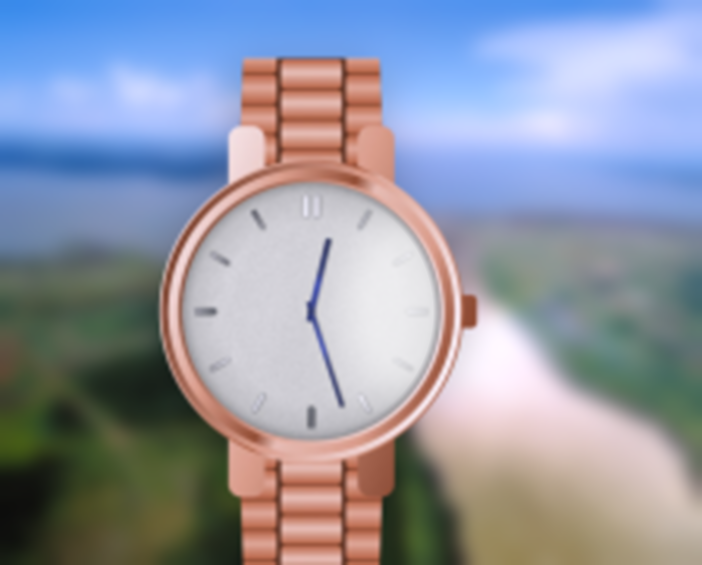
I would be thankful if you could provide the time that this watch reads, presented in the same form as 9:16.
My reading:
12:27
